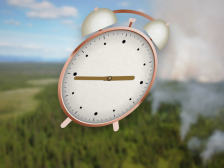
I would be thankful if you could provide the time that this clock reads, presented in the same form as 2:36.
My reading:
2:44
